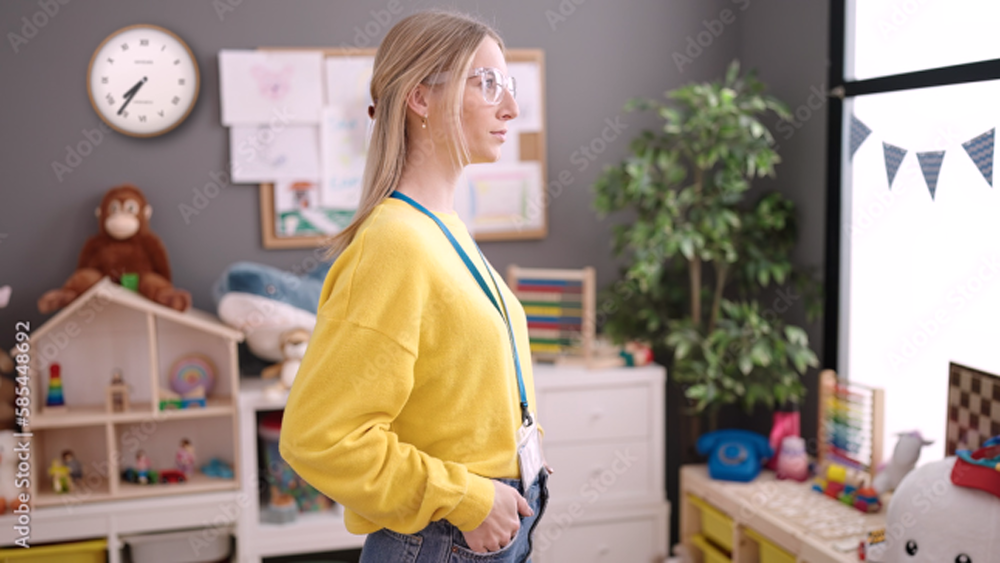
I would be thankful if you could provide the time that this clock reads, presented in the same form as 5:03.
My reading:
7:36
